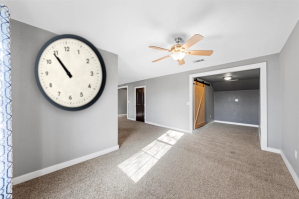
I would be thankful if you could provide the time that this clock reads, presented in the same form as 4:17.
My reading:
10:54
